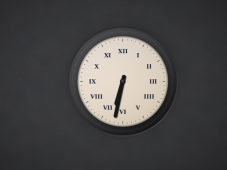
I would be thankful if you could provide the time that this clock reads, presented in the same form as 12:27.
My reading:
6:32
